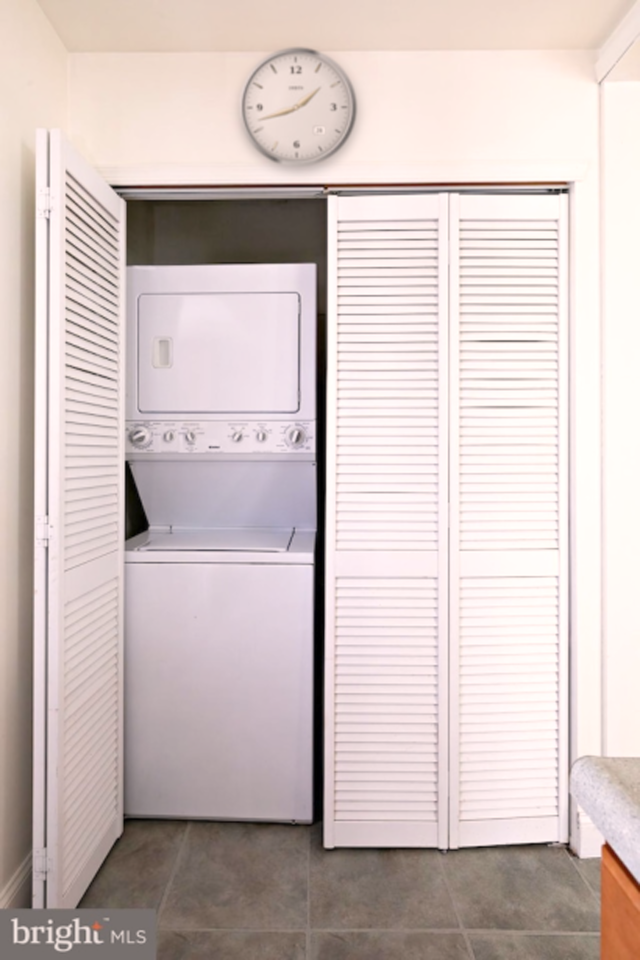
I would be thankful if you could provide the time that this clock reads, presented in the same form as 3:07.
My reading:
1:42
